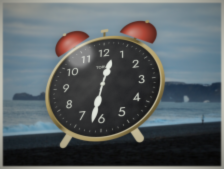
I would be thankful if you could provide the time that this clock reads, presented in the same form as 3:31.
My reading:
12:32
